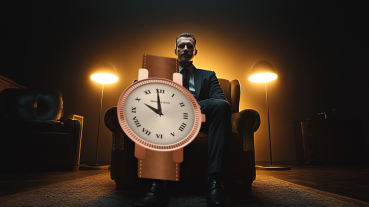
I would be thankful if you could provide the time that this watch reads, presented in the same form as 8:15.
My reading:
9:59
